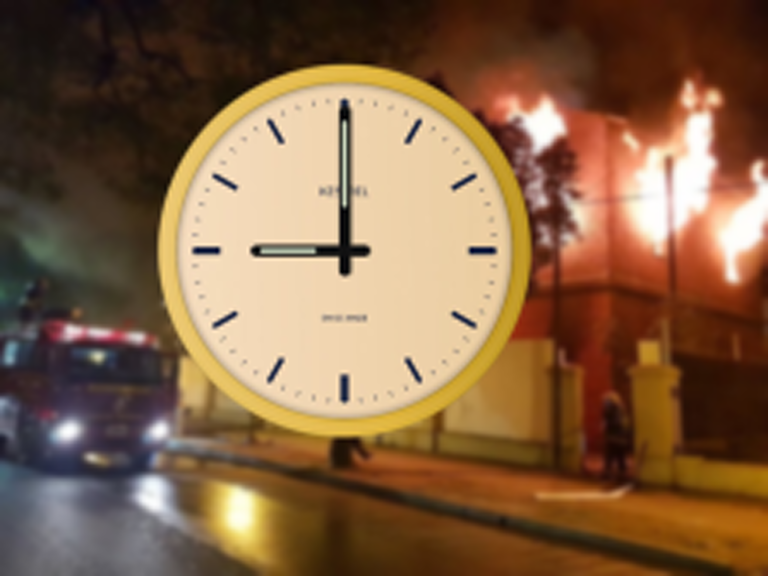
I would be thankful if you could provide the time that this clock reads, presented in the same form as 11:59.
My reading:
9:00
